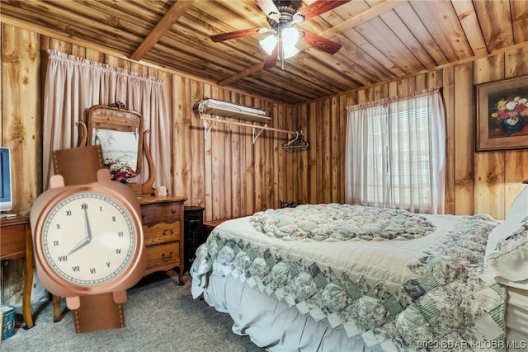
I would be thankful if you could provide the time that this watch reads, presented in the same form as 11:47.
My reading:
8:00
